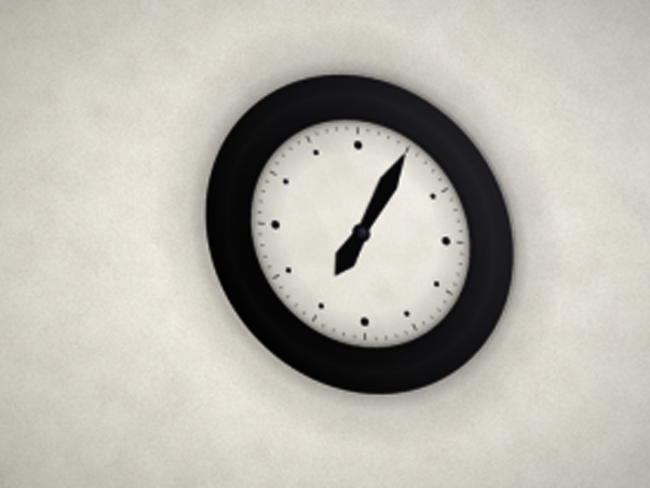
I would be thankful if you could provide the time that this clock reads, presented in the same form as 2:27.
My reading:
7:05
